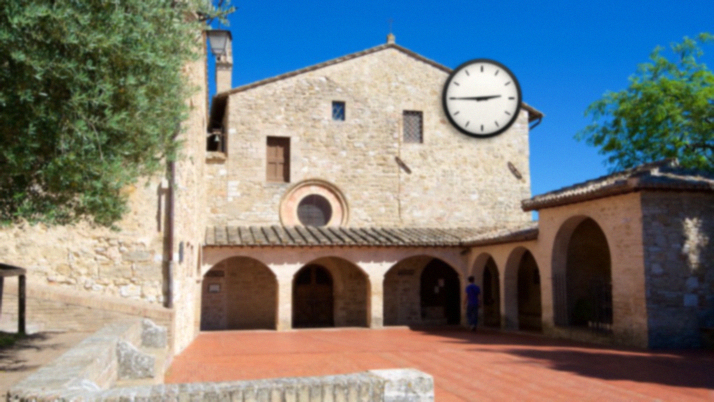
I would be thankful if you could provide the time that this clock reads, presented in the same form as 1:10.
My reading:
2:45
